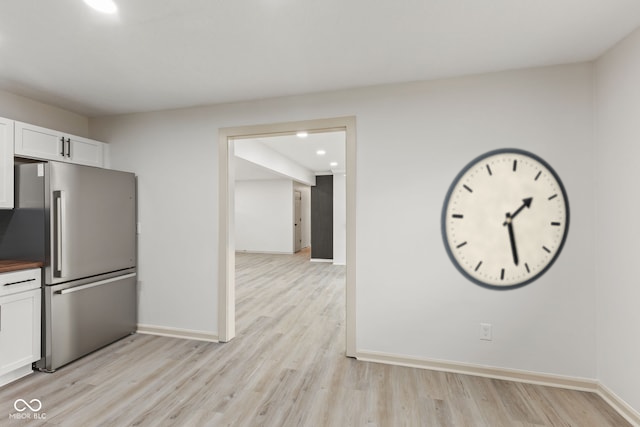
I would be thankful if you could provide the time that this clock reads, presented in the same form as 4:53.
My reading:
1:27
